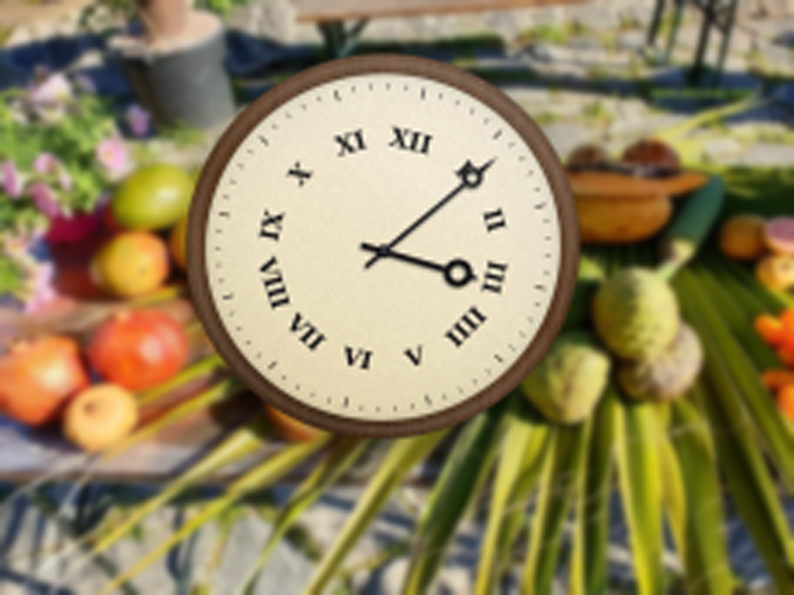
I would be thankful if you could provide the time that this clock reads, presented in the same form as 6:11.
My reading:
3:06
